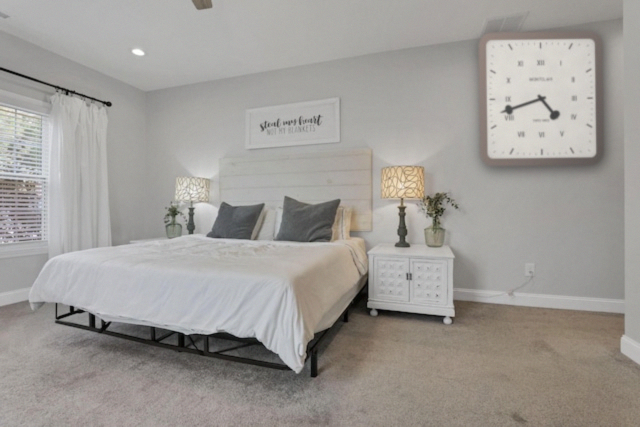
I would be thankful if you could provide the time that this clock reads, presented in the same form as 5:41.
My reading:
4:42
